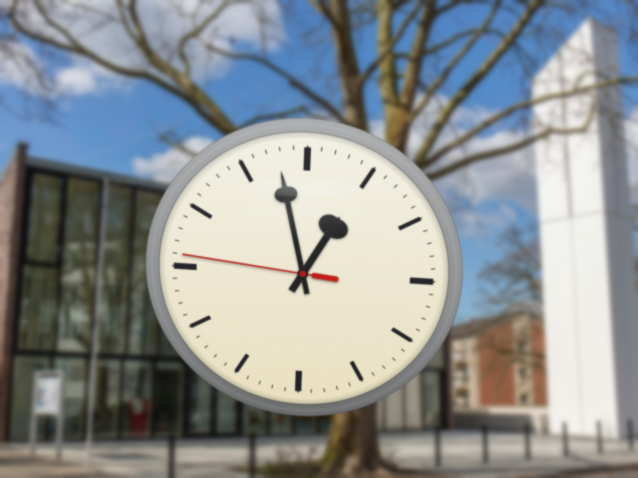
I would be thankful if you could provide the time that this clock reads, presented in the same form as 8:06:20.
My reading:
12:57:46
